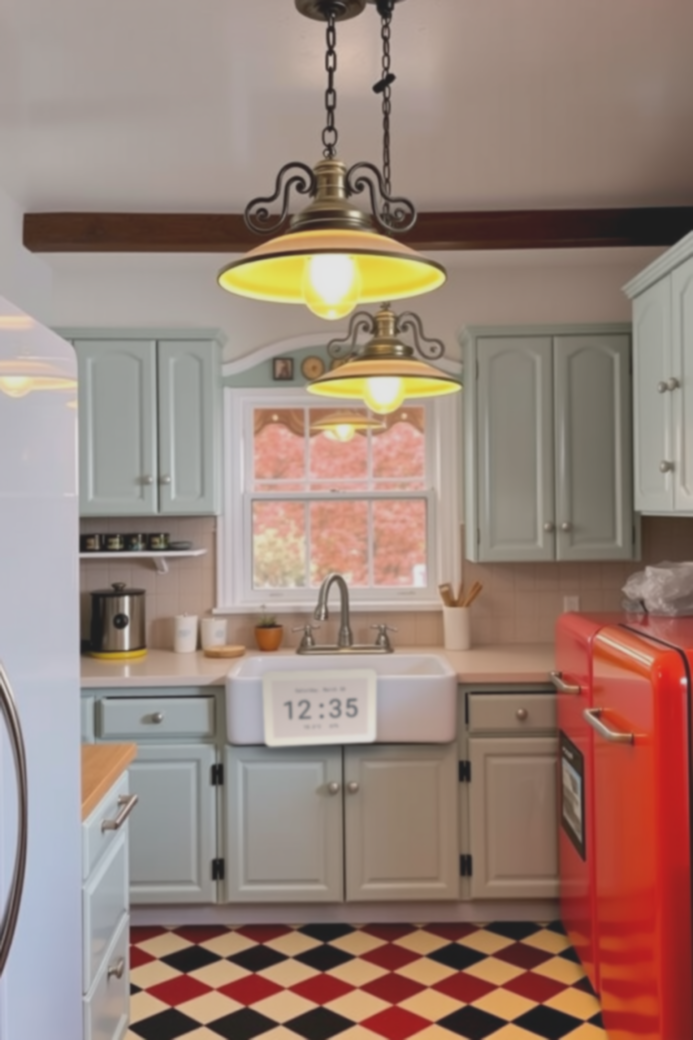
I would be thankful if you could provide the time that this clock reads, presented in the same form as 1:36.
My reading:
12:35
